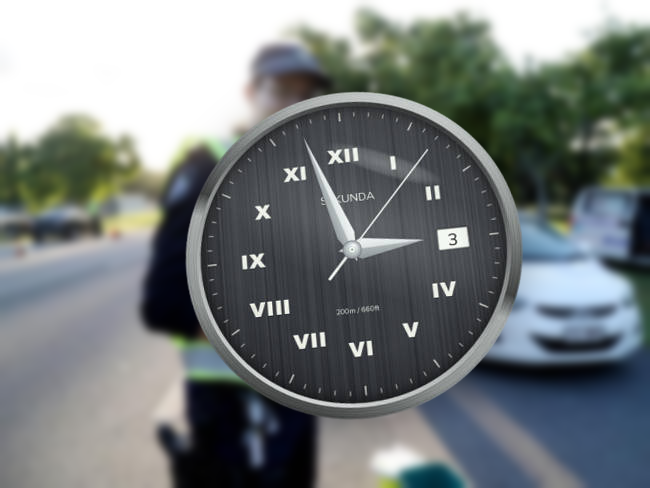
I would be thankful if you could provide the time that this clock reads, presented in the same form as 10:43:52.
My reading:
2:57:07
